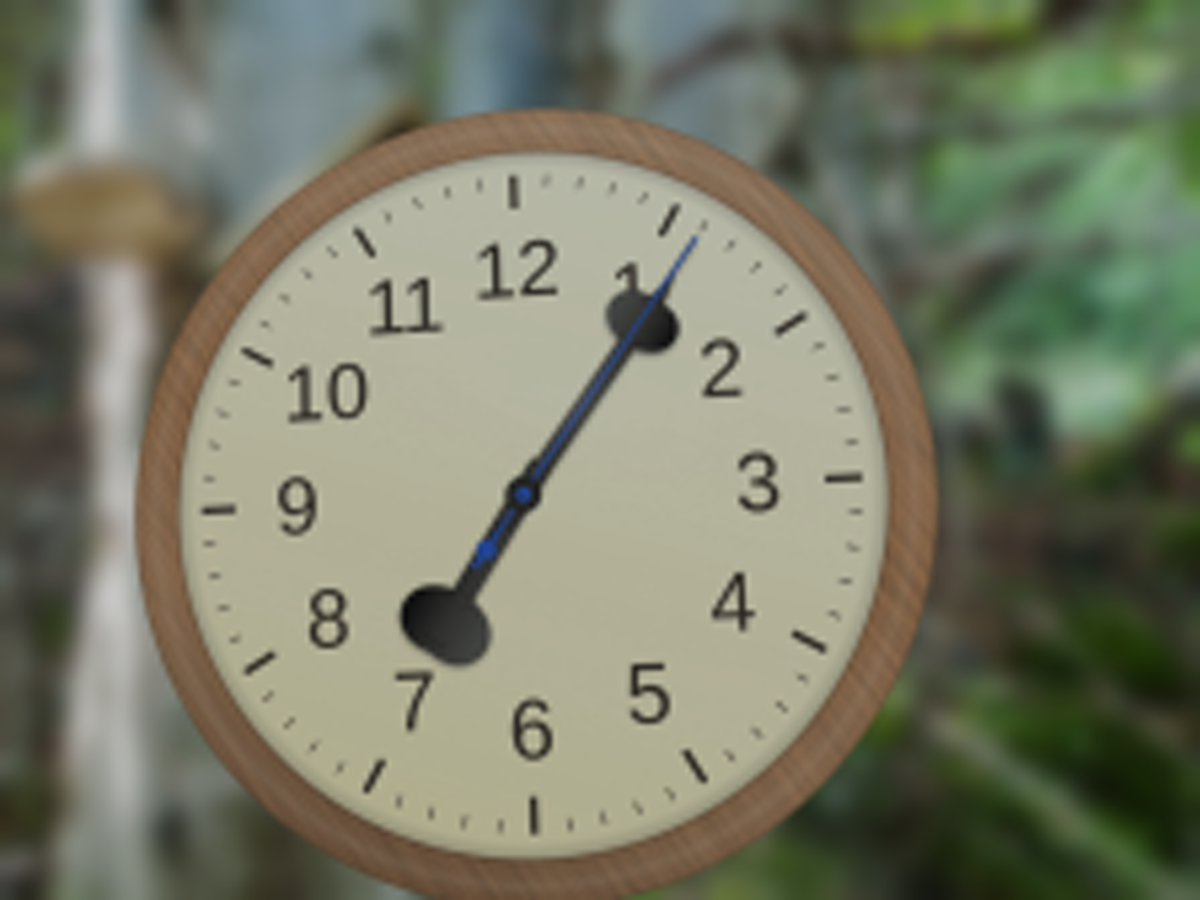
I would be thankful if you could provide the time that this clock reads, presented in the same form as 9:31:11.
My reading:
7:06:06
